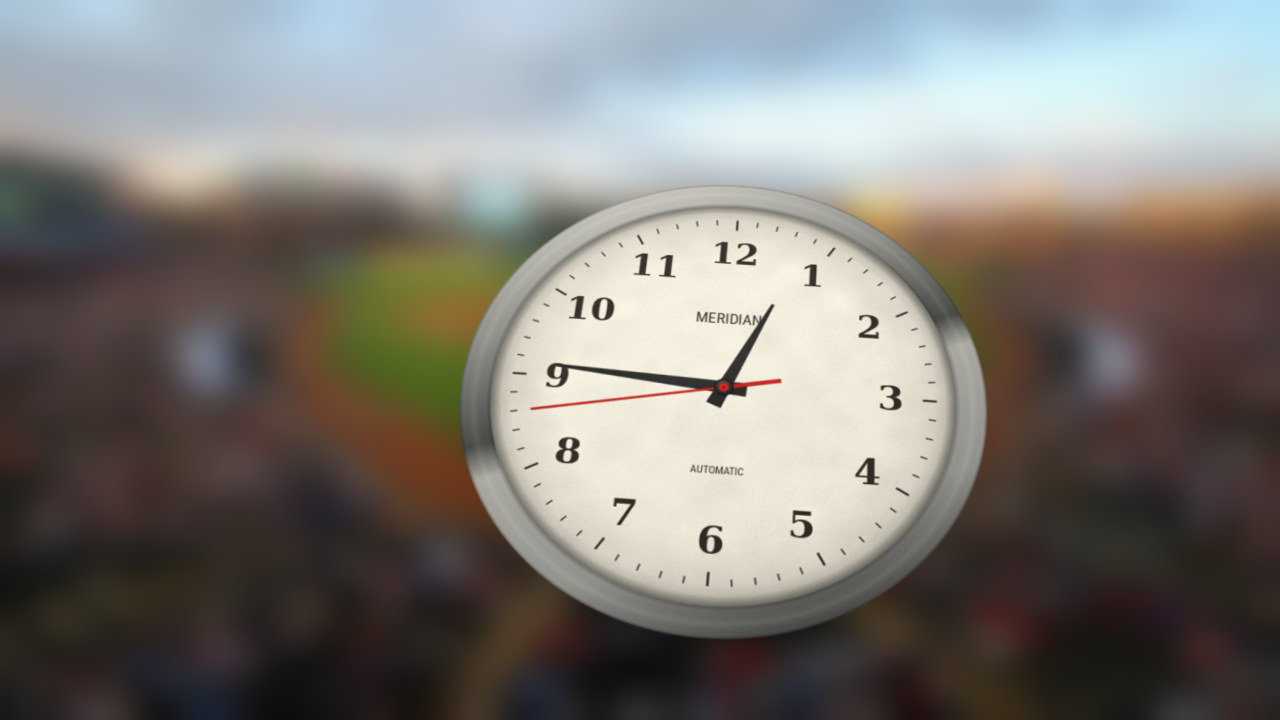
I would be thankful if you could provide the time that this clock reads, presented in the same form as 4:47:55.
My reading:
12:45:43
